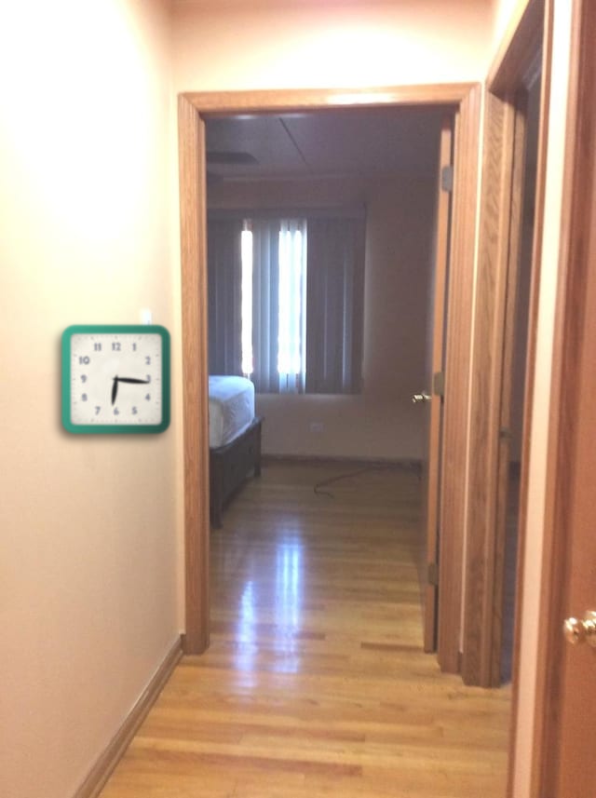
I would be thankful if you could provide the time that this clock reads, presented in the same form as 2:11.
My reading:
6:16
